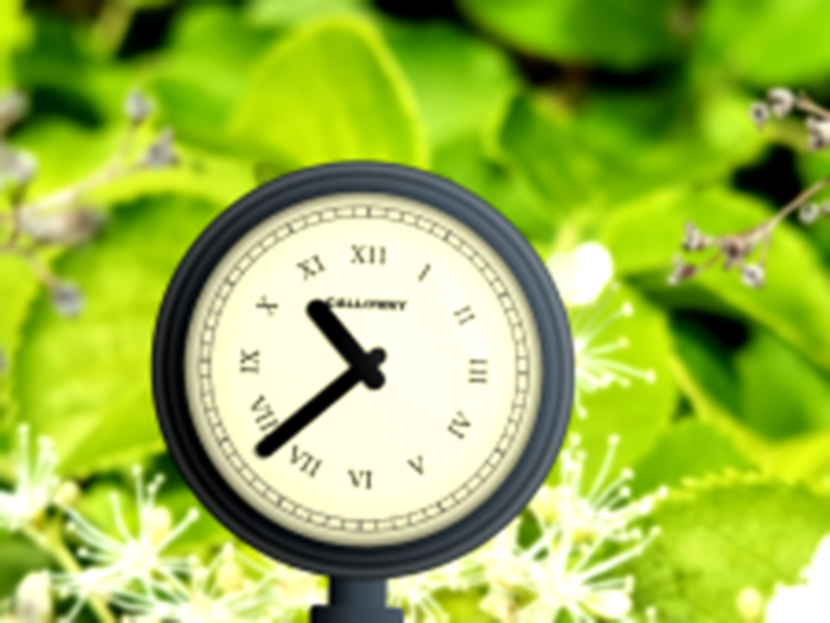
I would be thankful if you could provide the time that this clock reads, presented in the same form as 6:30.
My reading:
10:38
